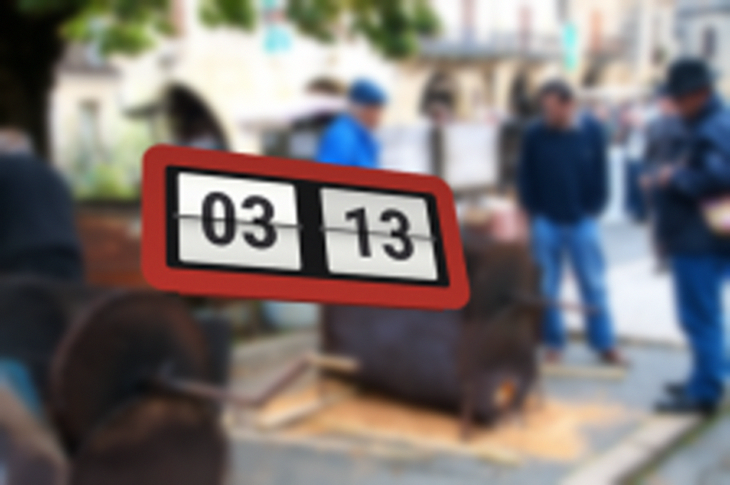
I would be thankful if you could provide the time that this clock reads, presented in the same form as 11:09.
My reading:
3:13
